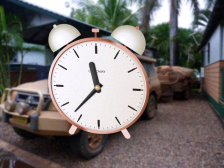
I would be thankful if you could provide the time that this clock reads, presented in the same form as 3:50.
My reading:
11:37
